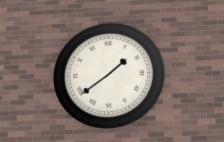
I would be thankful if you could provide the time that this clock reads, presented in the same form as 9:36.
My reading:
1:39
